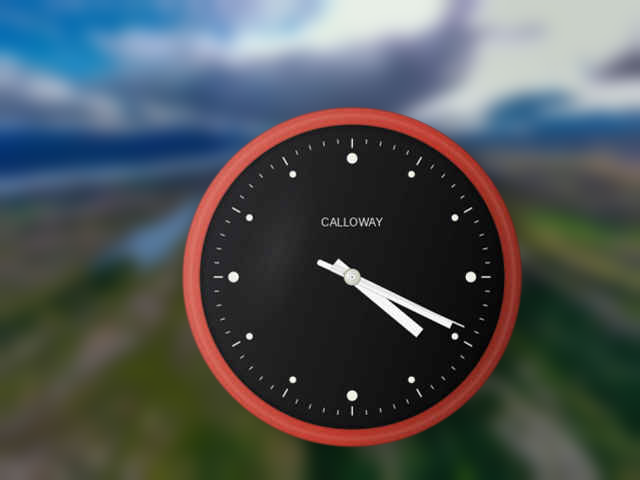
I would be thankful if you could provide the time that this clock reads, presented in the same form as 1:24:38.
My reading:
4:19:19
